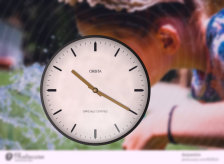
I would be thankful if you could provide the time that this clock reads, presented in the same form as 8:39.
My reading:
10:20
